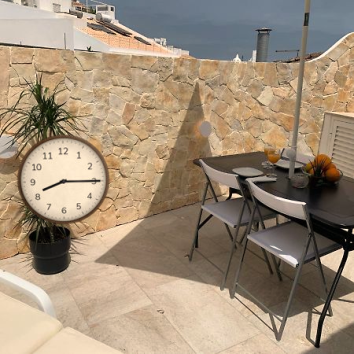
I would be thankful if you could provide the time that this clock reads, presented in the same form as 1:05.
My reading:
8:15
